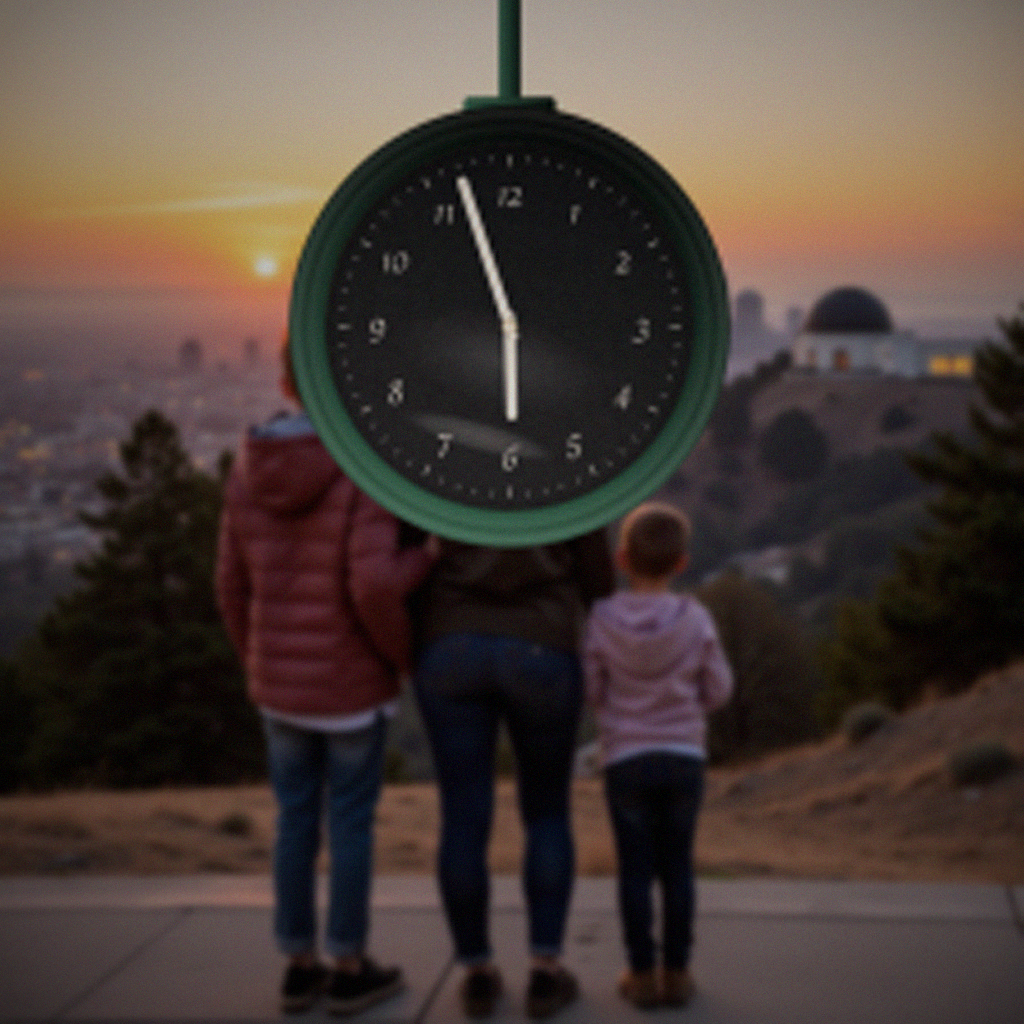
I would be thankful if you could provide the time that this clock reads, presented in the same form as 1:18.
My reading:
5:57
